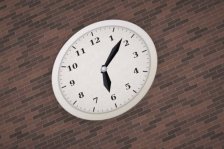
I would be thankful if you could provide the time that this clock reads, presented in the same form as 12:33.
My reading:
6:08
